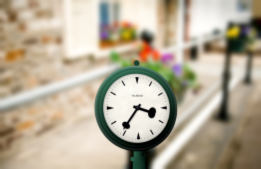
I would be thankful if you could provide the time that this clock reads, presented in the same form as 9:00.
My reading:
3:36
